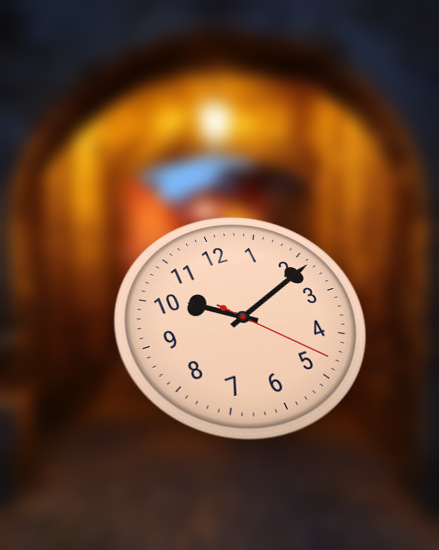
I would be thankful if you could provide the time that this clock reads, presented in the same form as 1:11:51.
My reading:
10:11:23
